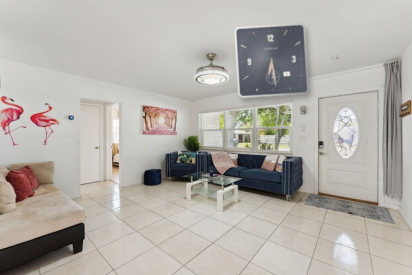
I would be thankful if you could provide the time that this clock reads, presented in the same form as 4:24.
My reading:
6:29
